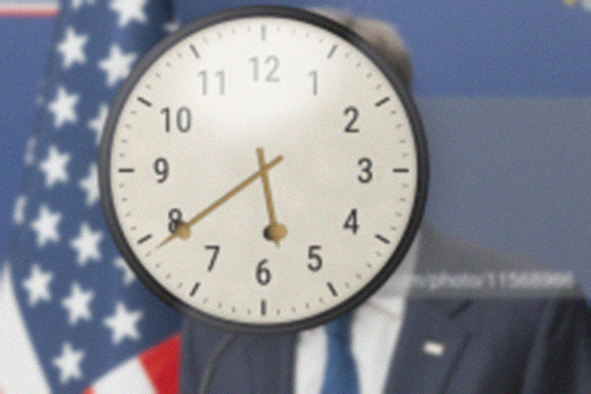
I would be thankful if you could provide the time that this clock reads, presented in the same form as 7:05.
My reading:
5:39
